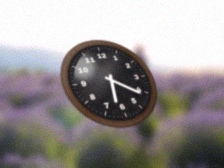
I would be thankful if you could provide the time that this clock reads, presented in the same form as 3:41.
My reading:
6:21
